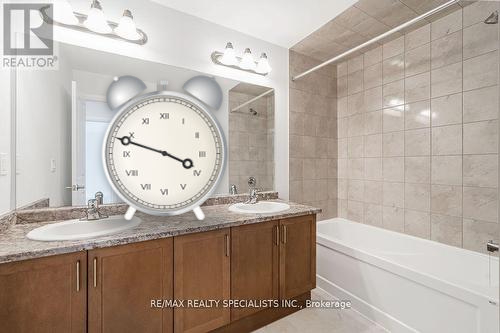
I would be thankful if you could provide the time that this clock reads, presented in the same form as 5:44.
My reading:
3:48
